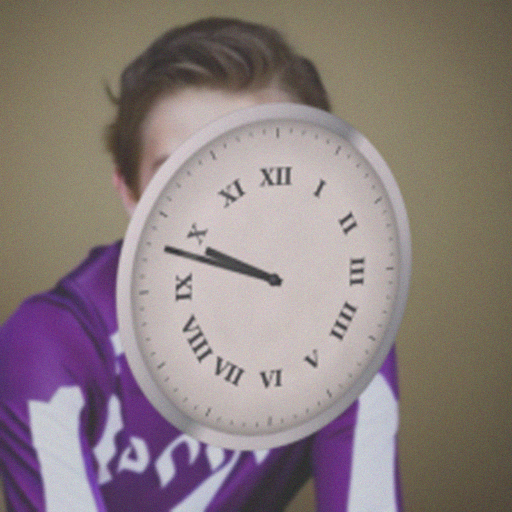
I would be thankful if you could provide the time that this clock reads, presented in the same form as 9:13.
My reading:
9:48
